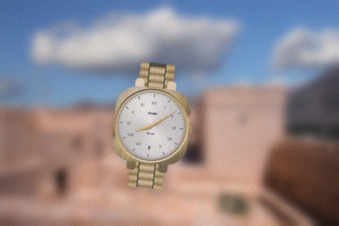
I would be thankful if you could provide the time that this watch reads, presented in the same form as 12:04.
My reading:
8:09
